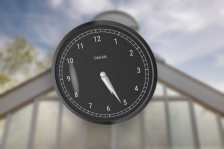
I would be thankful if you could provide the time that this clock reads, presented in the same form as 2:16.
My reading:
5:26
